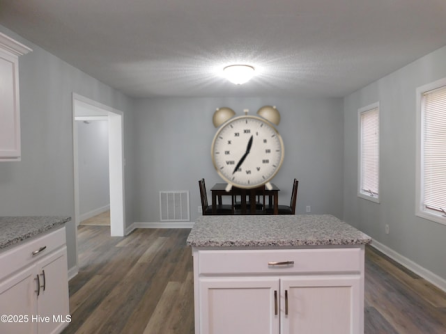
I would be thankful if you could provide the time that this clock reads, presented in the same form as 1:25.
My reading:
12:36
